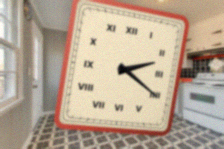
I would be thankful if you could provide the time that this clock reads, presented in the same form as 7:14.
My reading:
2:20
